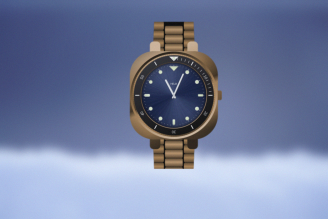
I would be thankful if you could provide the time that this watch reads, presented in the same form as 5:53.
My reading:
11:04
